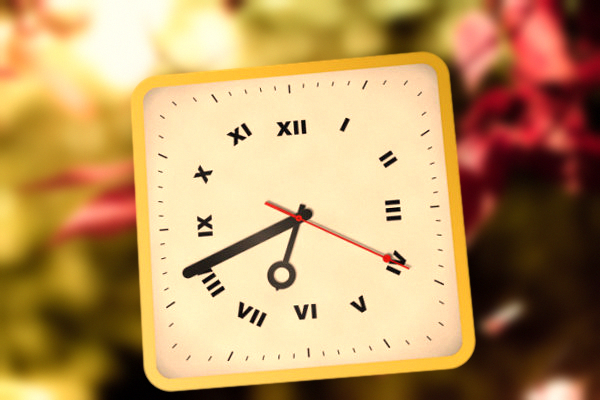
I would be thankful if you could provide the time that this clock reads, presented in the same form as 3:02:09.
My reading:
6:41:20
